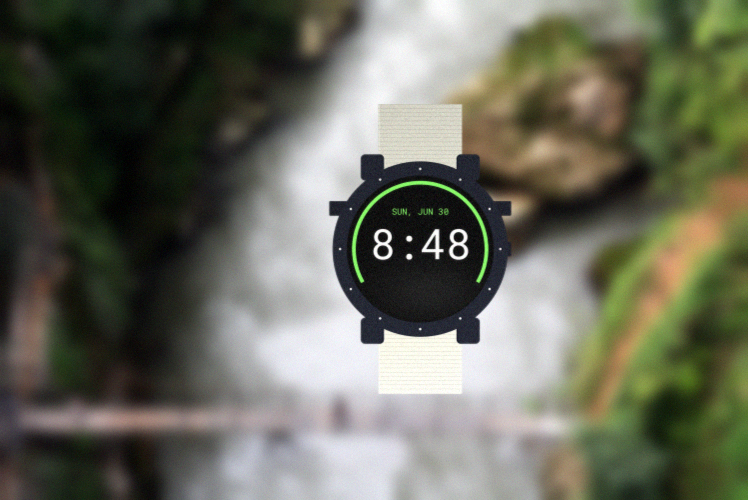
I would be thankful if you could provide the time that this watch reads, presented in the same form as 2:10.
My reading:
8:48
